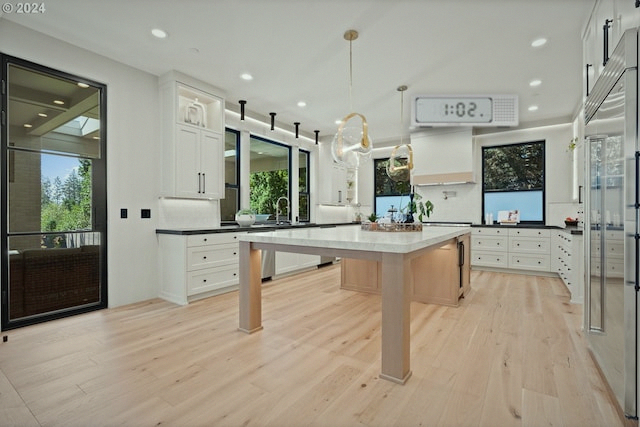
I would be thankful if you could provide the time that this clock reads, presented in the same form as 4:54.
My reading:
1:02
